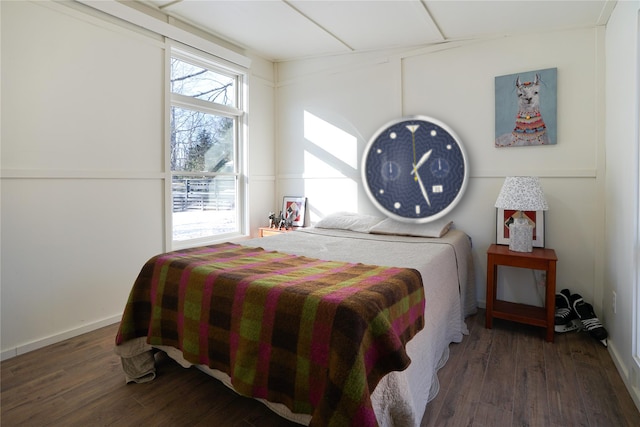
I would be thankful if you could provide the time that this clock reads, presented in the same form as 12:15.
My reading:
1:27
